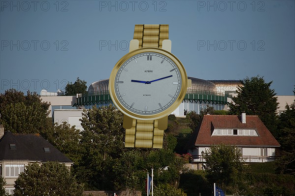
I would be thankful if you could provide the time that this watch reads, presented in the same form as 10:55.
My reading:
9:12
